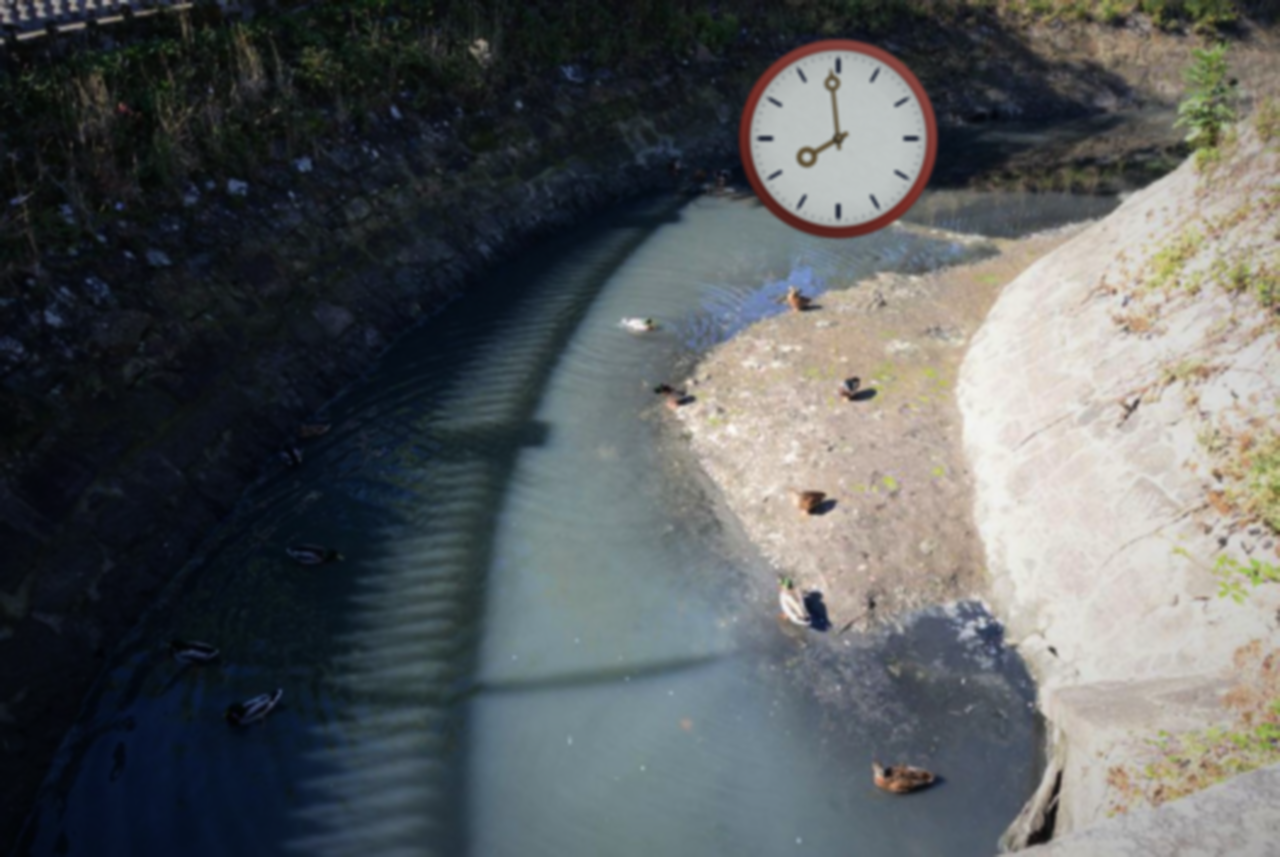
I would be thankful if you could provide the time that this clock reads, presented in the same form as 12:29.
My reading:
7:59
